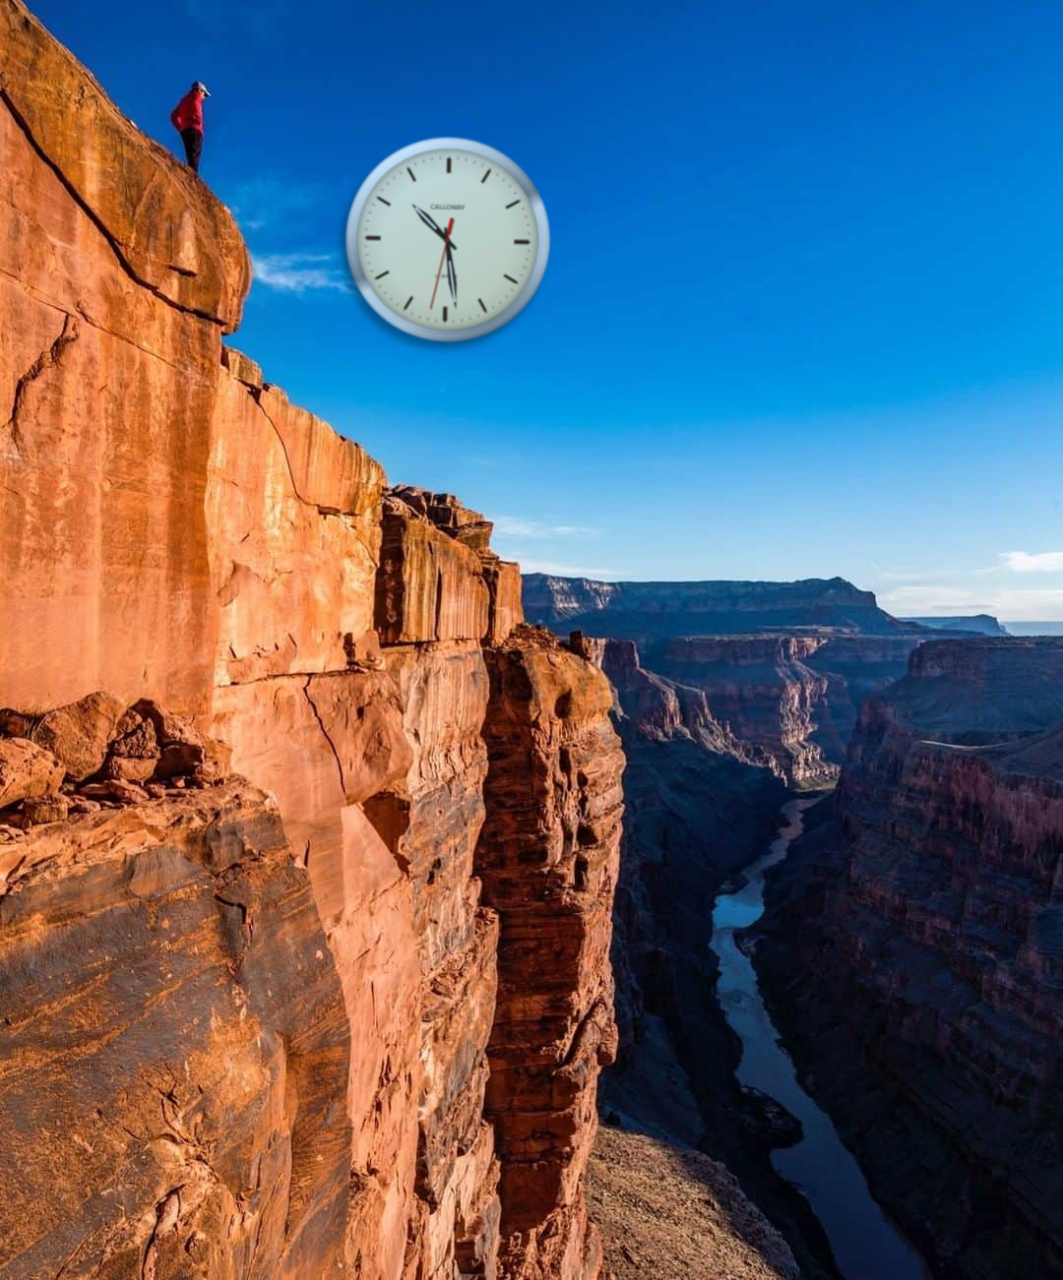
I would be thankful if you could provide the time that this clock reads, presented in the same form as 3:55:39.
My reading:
10:28:32
